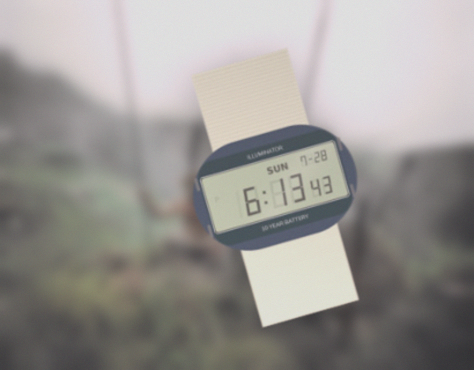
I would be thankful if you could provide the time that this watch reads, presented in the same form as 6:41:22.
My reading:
6:13:43
